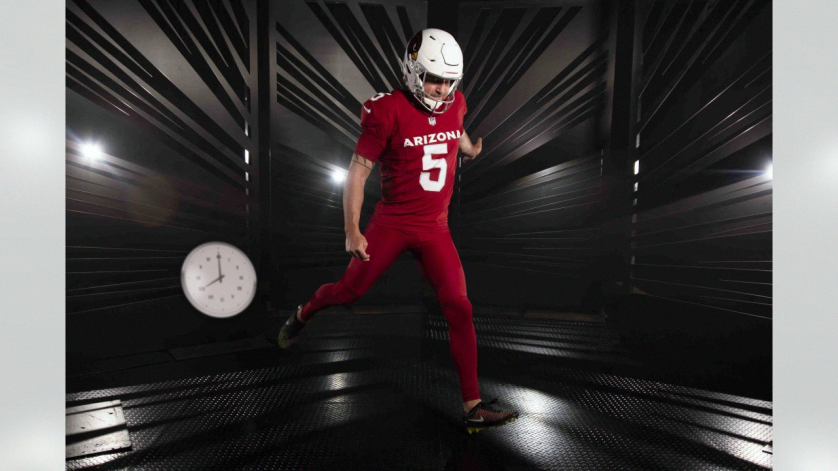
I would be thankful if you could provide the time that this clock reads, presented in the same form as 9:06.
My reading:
8:00
